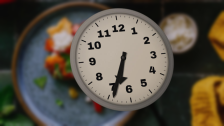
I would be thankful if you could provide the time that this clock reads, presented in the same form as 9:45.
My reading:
6:34
